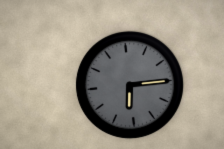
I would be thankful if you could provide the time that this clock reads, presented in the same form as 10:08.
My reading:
6:15
